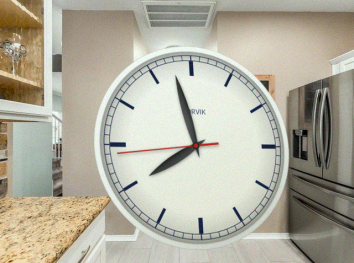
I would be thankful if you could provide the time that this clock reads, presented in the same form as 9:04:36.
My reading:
7:57:44
